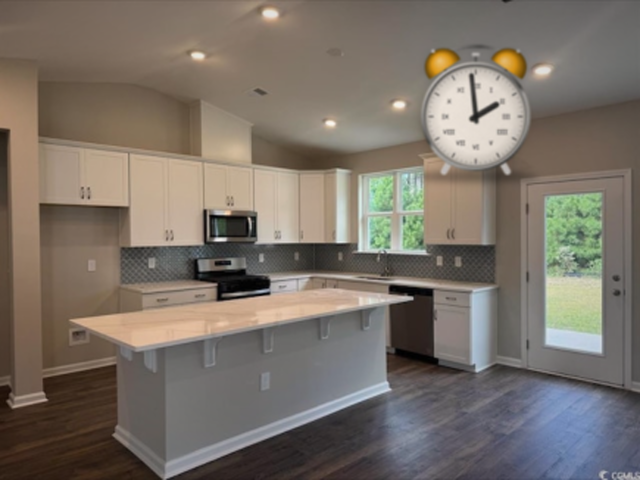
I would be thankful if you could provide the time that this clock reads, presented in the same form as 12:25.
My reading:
1:59
